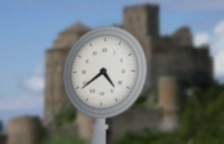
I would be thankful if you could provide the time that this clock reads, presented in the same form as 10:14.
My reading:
4:39
